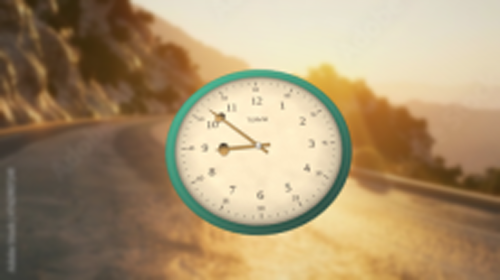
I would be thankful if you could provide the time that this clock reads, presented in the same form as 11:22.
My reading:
8:52
